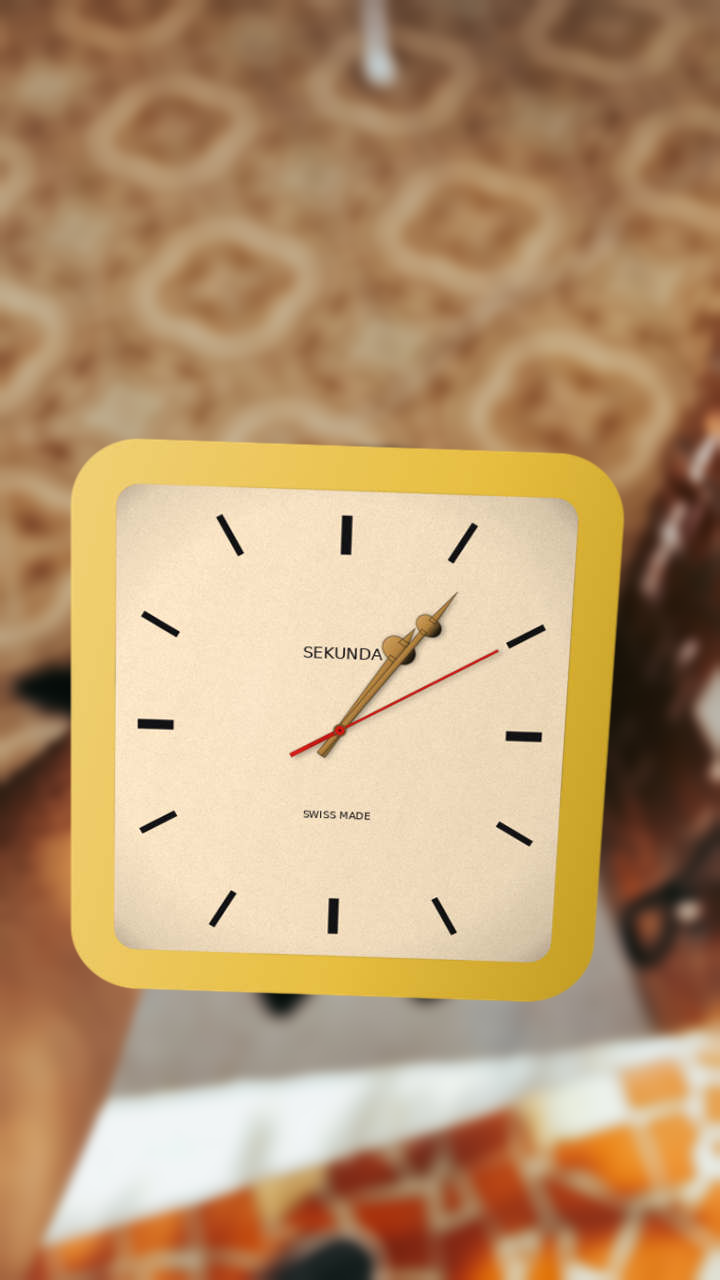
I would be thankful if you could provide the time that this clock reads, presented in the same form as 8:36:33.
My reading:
1:06:10
